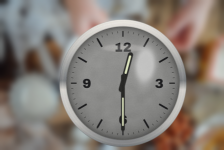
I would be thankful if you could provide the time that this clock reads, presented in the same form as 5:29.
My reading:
12:30
